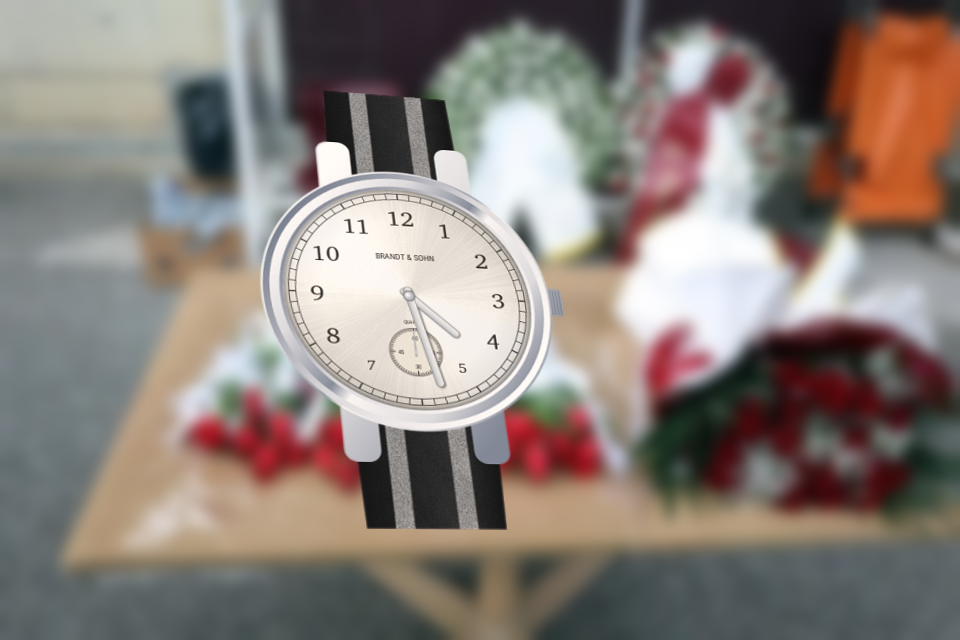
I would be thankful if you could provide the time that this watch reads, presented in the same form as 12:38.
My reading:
4:28
